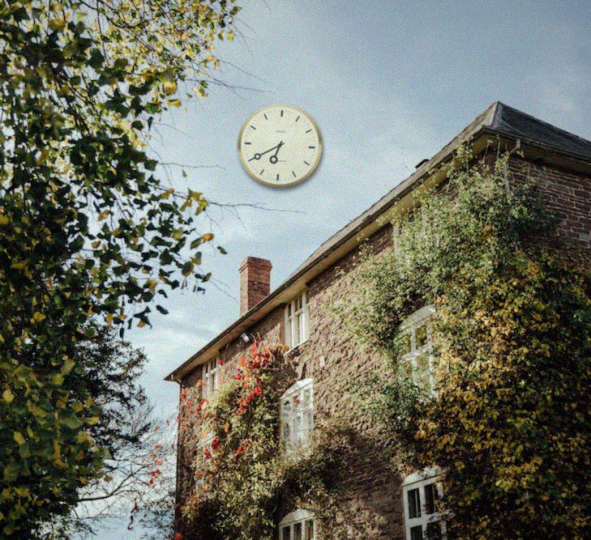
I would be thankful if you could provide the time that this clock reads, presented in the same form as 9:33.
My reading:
6:40
